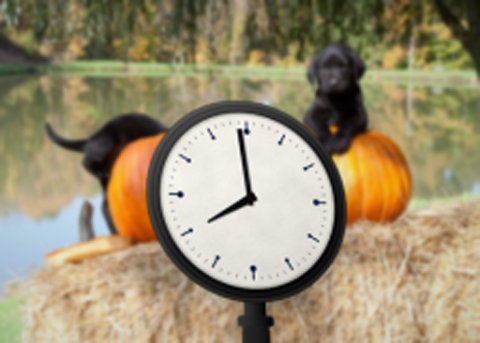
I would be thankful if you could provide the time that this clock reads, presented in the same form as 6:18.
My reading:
7:59
